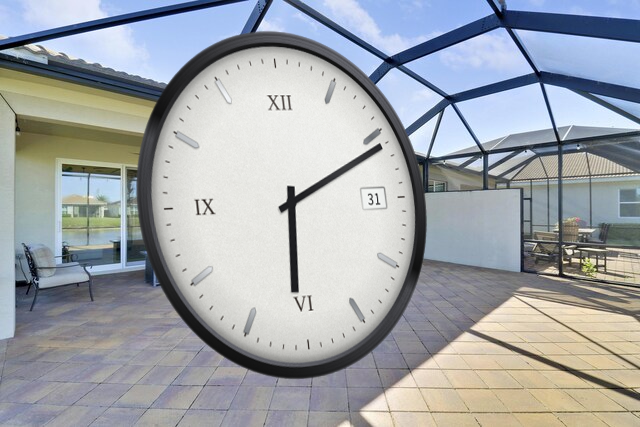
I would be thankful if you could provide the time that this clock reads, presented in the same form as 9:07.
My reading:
6:11
